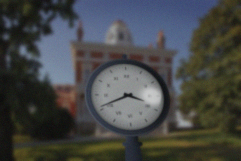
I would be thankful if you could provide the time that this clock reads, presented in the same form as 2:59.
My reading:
3:41
